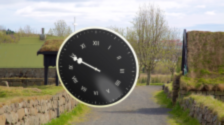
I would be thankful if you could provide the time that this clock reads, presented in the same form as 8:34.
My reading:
9:49
